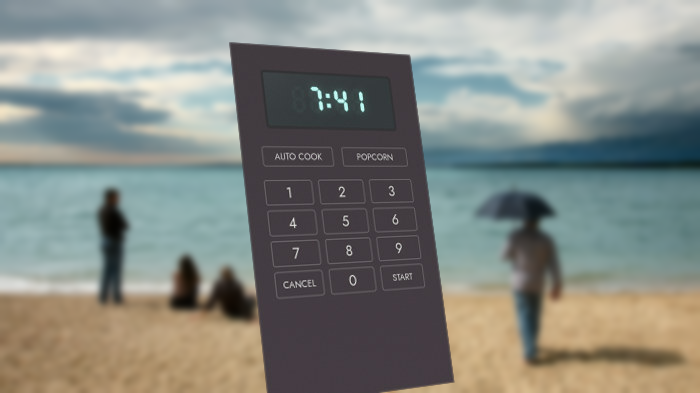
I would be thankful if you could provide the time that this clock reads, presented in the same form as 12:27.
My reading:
7:41
